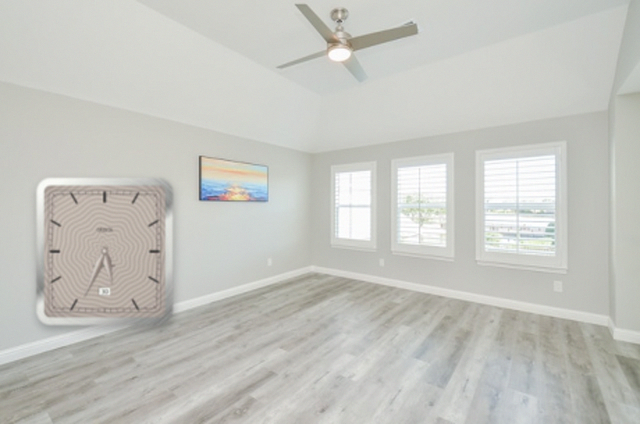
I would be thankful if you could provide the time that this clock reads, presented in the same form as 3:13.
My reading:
5:34
